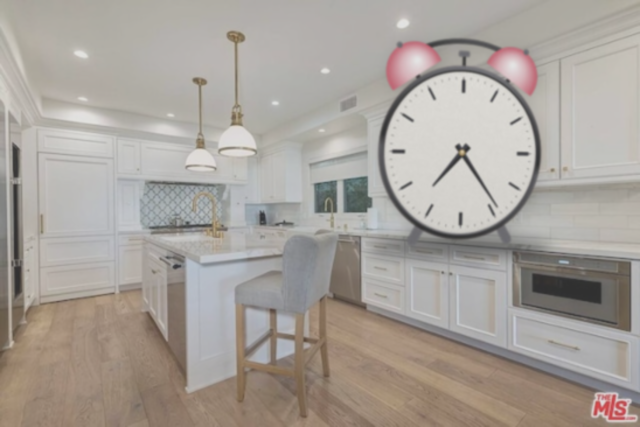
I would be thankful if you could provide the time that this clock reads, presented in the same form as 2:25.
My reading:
7:24
